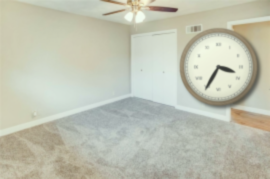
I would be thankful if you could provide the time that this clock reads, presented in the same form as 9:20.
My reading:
3:35
